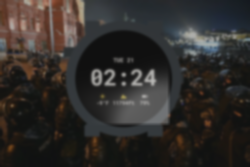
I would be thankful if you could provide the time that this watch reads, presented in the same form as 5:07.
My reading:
2:24
